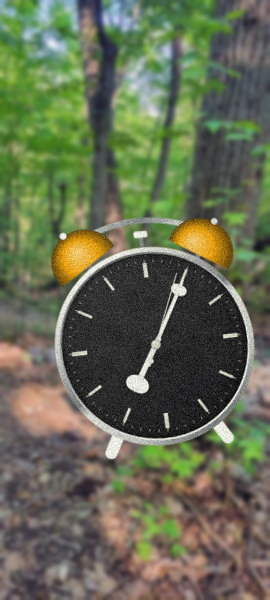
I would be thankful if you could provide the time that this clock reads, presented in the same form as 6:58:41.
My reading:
7:05:04
